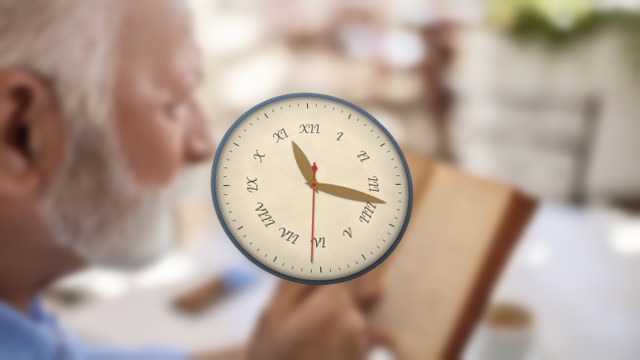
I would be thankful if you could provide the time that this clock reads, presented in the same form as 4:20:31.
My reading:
11:17:31
